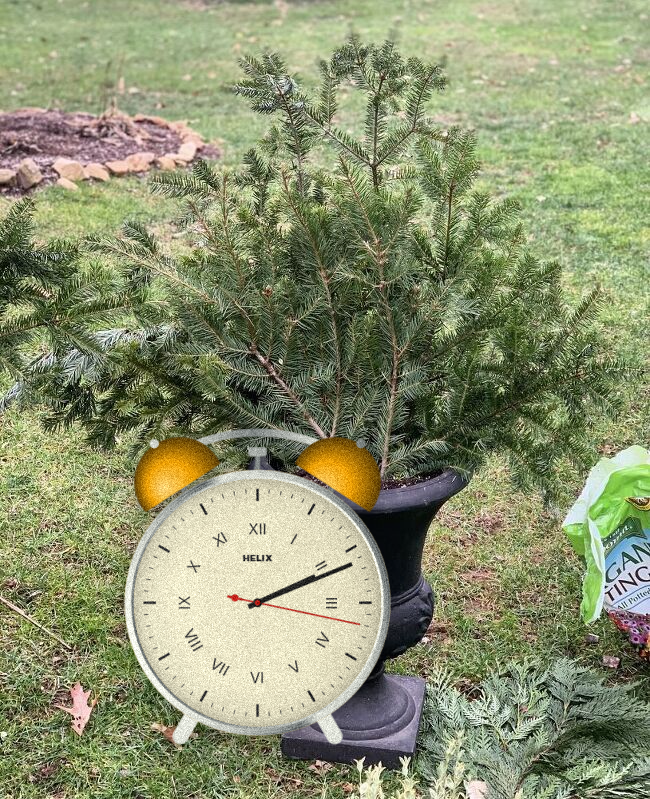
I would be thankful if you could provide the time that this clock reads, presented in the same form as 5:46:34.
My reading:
2:11:17
